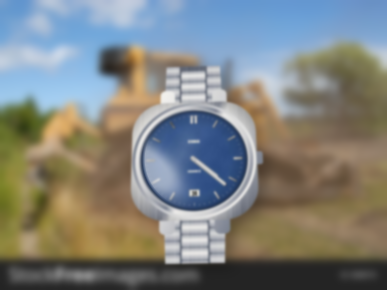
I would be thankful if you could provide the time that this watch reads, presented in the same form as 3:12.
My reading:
4:22
